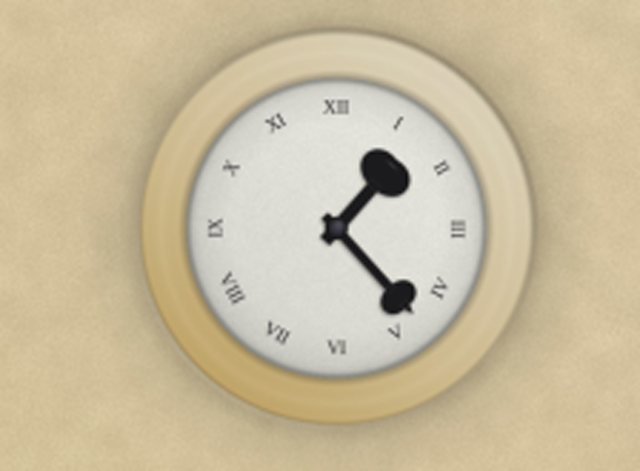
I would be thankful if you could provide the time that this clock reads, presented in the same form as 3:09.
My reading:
1:23
